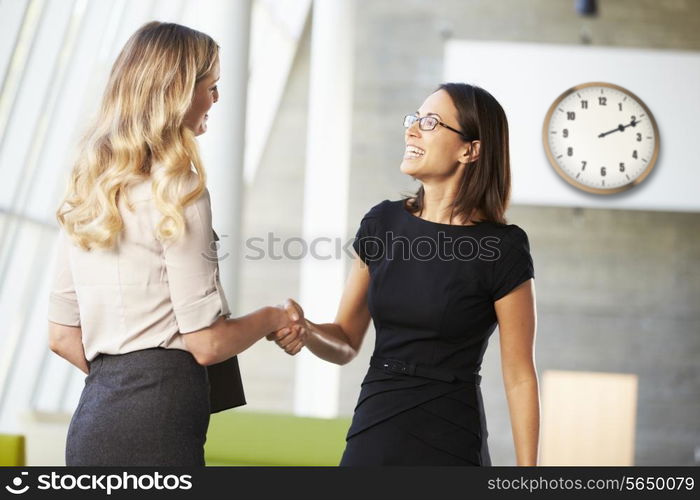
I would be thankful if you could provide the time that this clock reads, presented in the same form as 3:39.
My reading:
2:11
